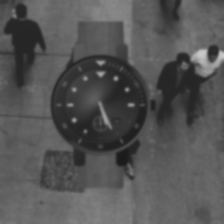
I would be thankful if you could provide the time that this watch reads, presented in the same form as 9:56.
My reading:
5:26
